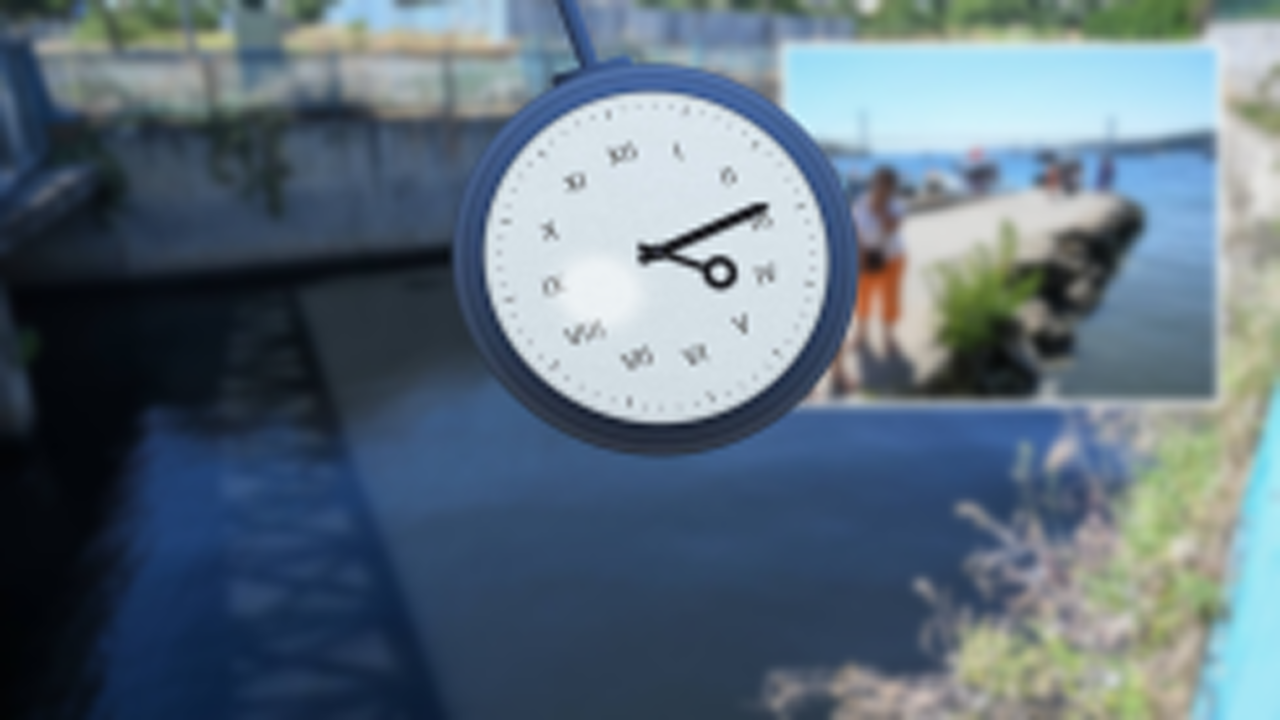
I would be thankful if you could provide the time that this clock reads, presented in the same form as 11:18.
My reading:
4:14
